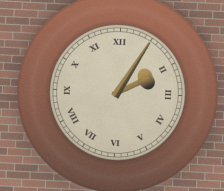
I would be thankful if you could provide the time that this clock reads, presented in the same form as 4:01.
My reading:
2:05
